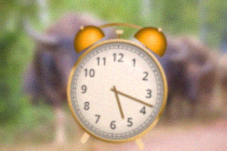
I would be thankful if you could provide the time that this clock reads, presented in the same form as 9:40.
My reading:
5:18
